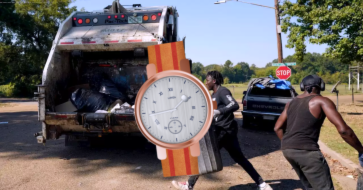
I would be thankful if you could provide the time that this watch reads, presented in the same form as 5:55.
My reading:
1:44
